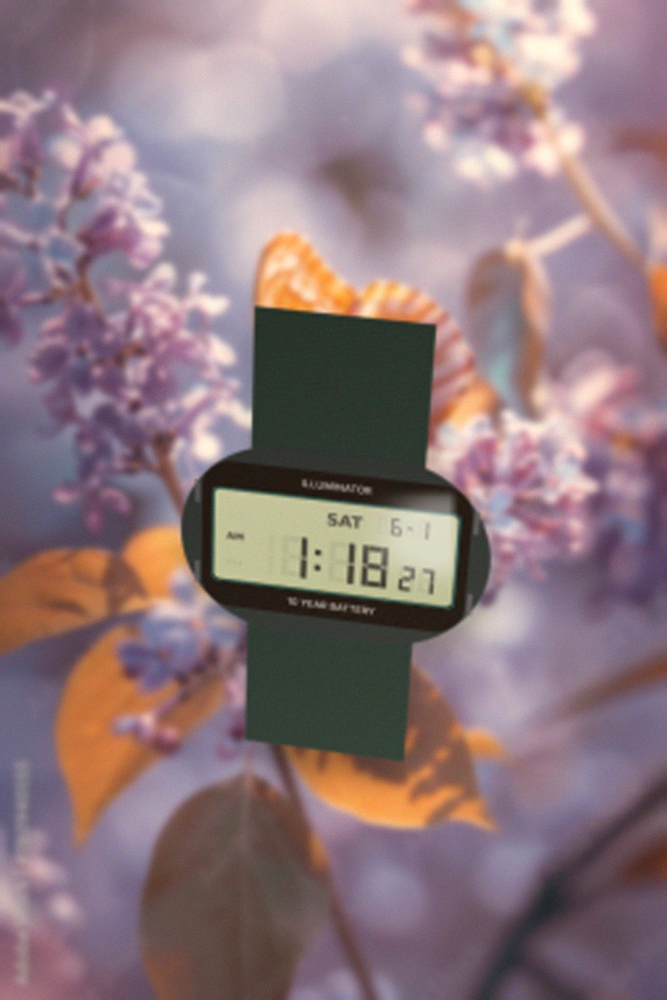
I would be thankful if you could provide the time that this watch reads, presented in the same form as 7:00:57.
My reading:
1:18:27
